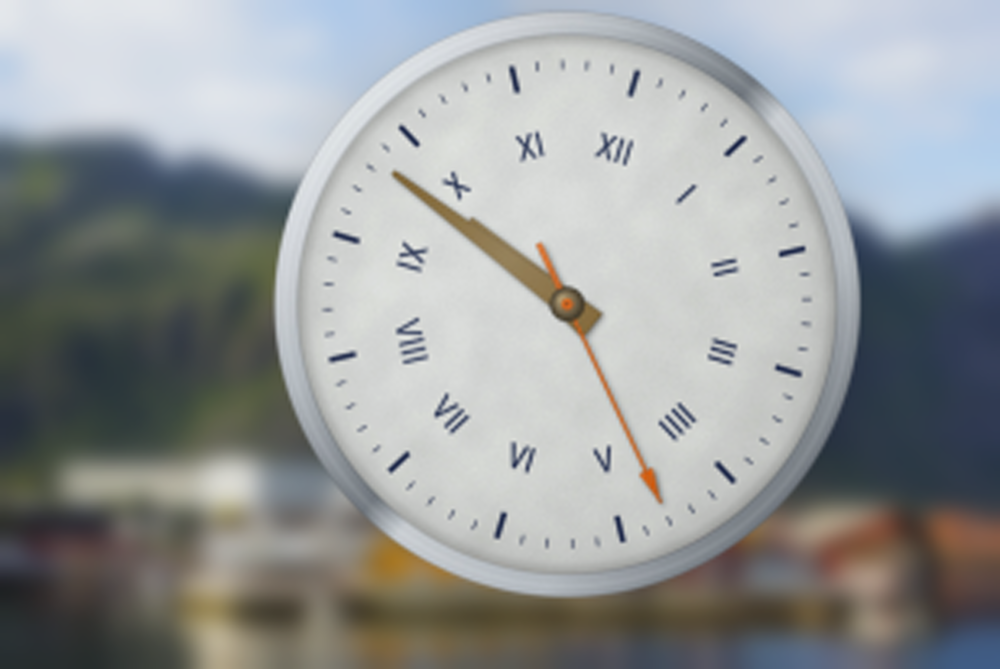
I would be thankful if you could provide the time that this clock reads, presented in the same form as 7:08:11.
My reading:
9:48:23
